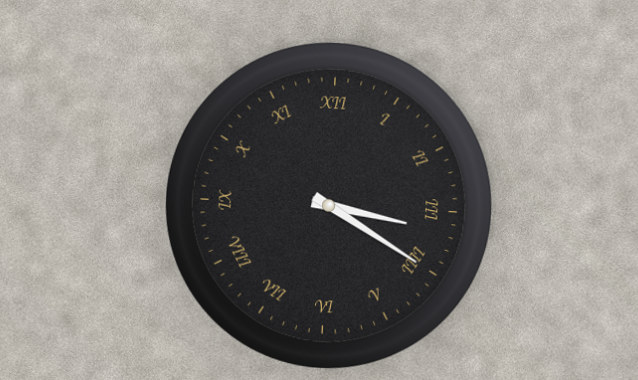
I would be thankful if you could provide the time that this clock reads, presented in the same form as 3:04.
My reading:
3:20
